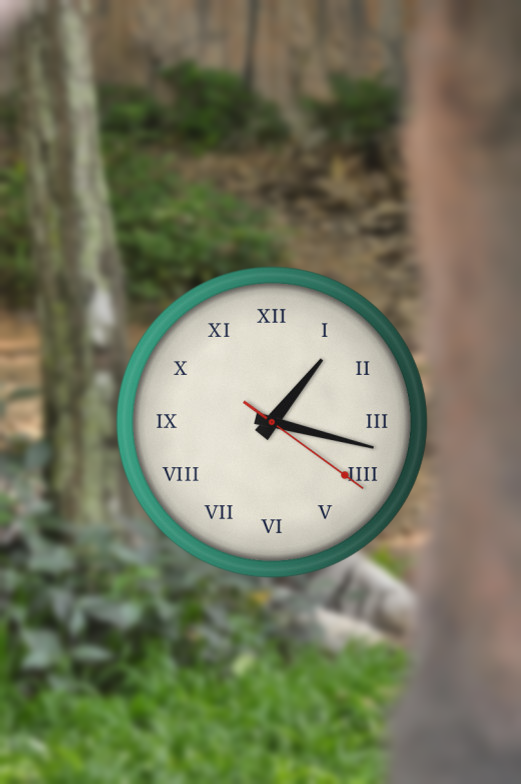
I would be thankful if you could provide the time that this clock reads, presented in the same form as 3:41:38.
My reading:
1:17:21
